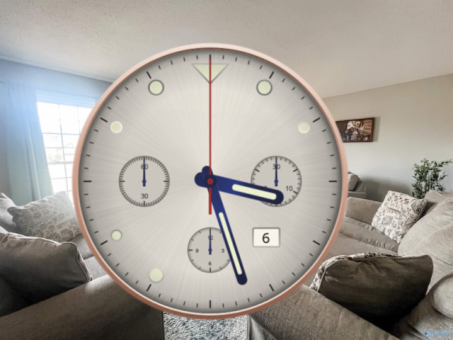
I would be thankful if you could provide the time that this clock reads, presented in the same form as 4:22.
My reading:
3:27
